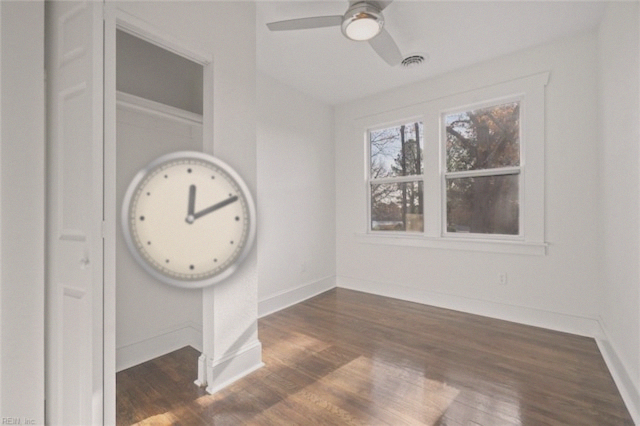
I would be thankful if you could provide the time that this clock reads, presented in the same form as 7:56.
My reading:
12:11
